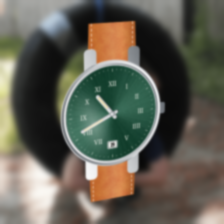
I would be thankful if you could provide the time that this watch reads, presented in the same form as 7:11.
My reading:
10:41
